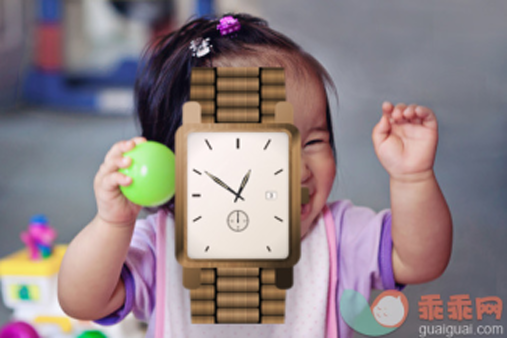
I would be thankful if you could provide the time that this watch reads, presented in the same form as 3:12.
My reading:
12:51
